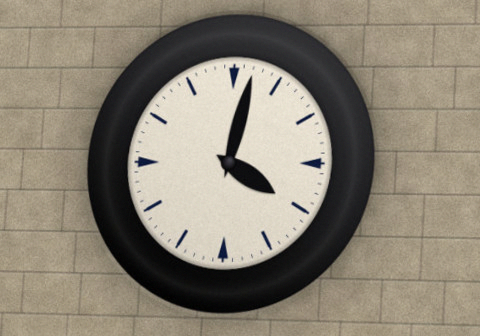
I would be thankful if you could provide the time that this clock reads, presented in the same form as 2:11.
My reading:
4:02
